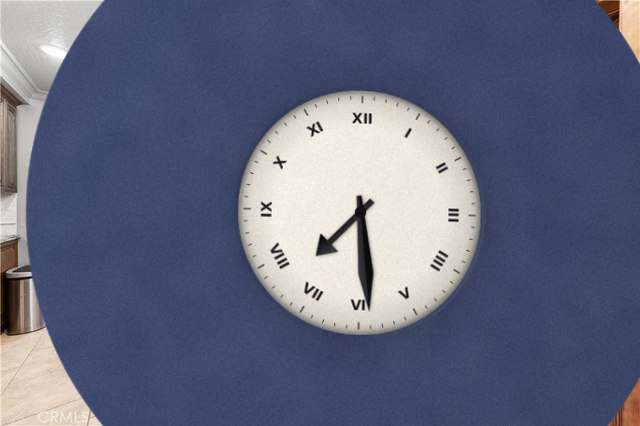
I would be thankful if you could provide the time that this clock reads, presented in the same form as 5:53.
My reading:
7:29
